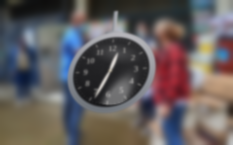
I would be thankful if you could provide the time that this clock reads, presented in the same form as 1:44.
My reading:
12:34
